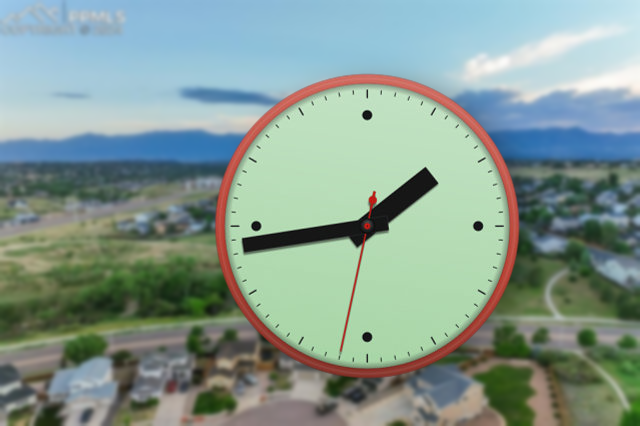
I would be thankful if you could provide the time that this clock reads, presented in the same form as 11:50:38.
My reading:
1:43:32
